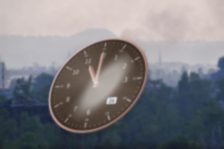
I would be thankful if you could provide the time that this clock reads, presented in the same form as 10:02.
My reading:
11:00
